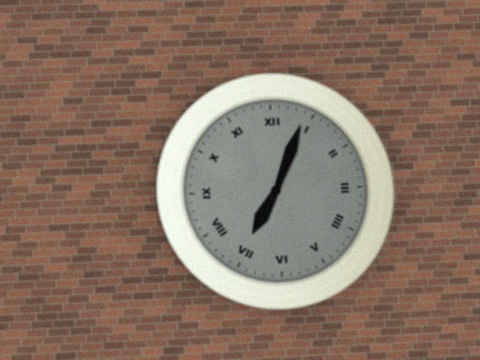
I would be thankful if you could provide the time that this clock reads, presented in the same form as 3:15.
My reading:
7:04
